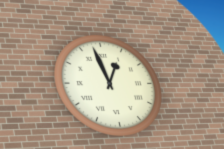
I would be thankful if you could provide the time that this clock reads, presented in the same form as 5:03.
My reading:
12:58
